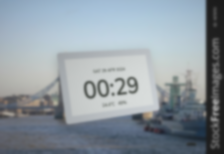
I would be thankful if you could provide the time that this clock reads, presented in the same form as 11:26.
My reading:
0:29
